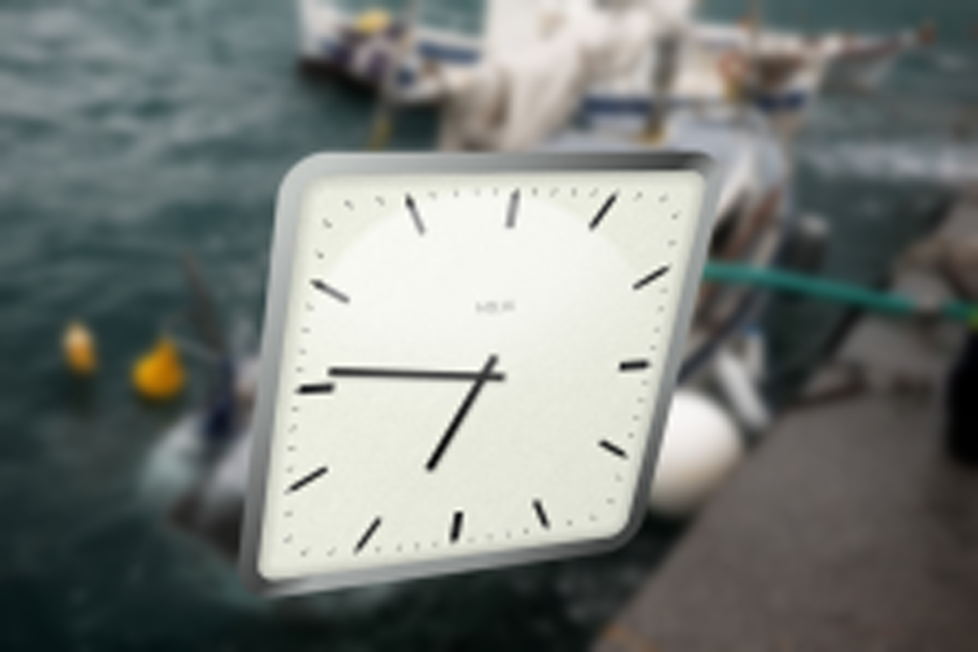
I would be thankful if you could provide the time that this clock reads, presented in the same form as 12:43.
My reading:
6:46
